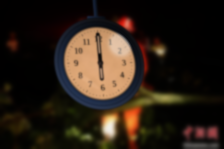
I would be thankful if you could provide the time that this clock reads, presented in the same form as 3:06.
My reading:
6:00
